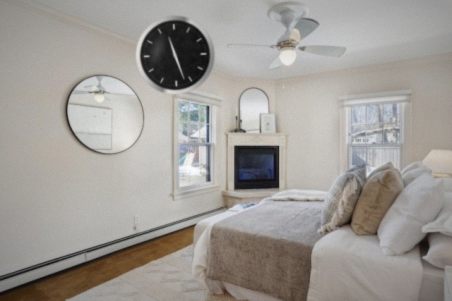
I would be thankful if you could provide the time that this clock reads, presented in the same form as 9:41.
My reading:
11:27
